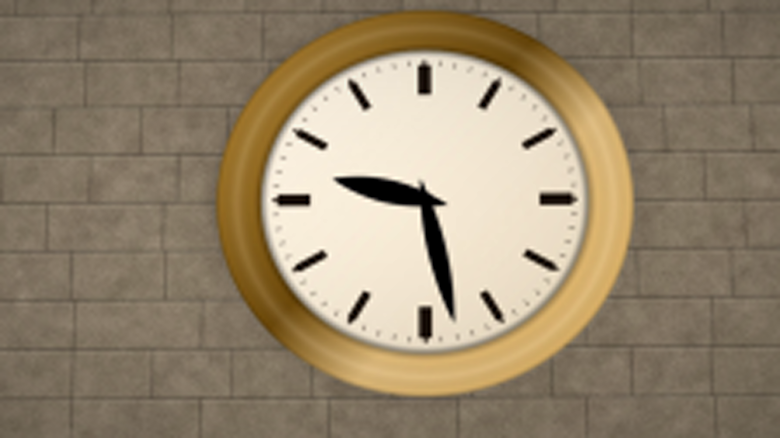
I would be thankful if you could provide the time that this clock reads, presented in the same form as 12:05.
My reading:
9:28
